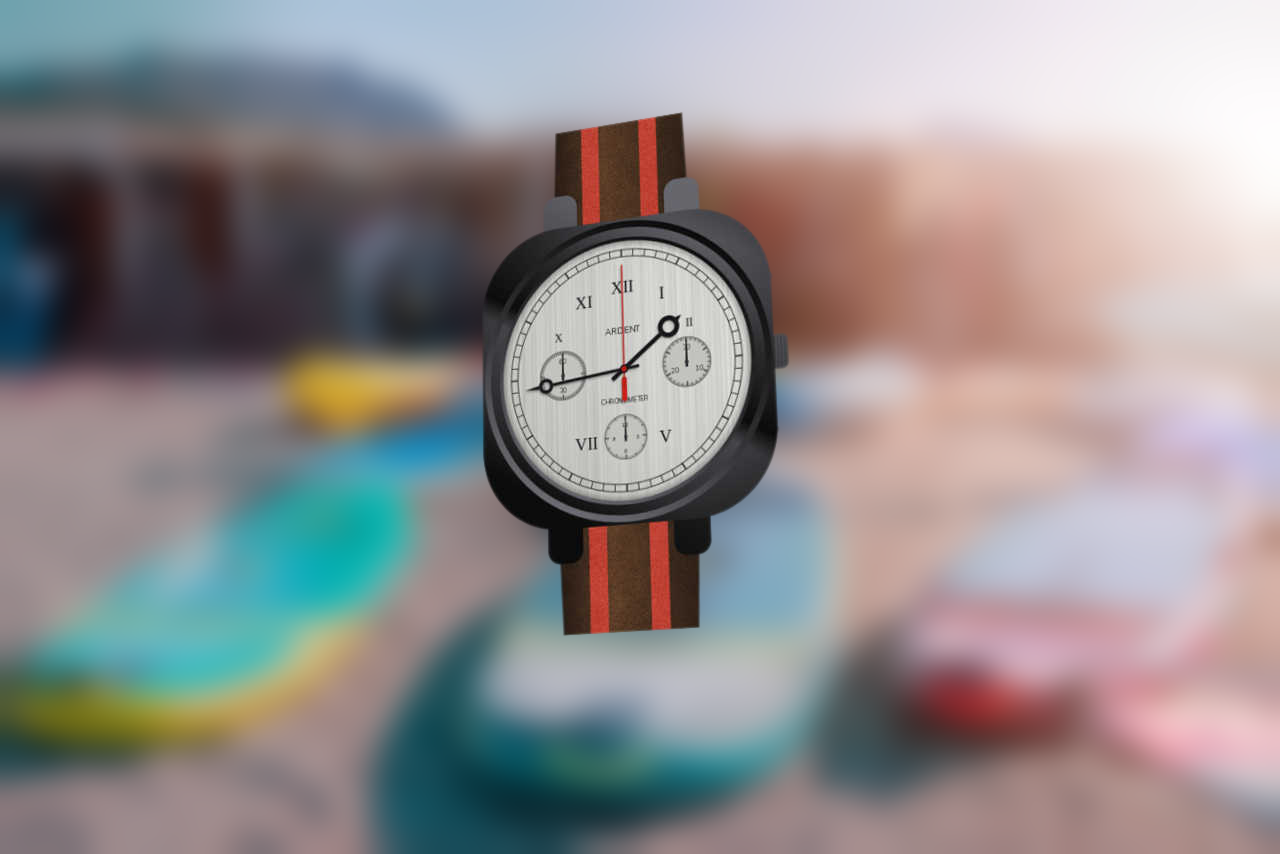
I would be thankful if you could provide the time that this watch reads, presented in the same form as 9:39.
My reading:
1:44
